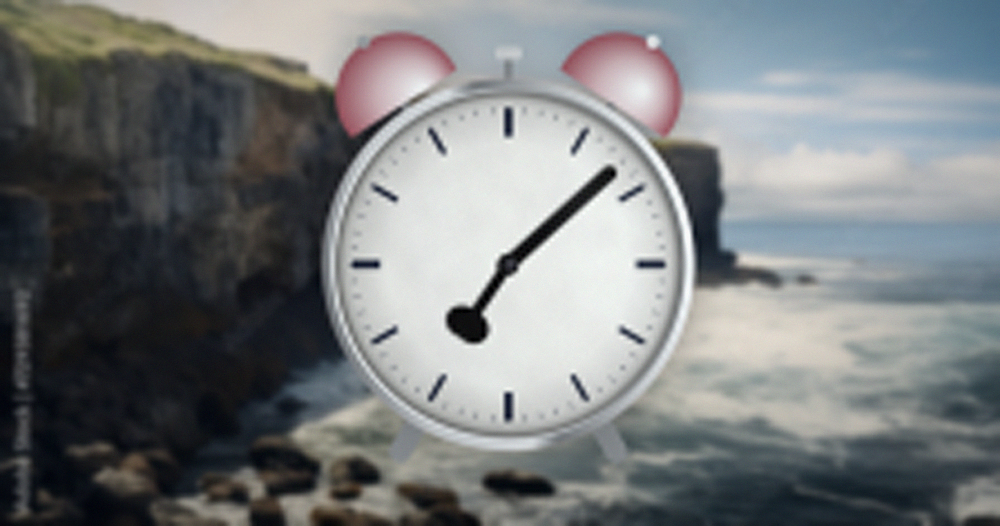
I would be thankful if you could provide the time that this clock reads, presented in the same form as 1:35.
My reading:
7:08
